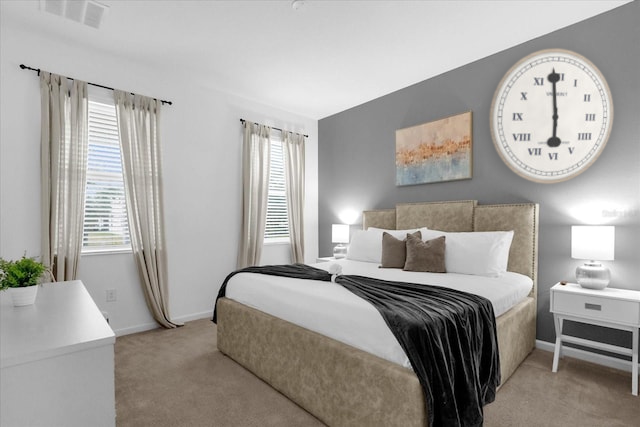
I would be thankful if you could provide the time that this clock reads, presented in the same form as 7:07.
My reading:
5:59
